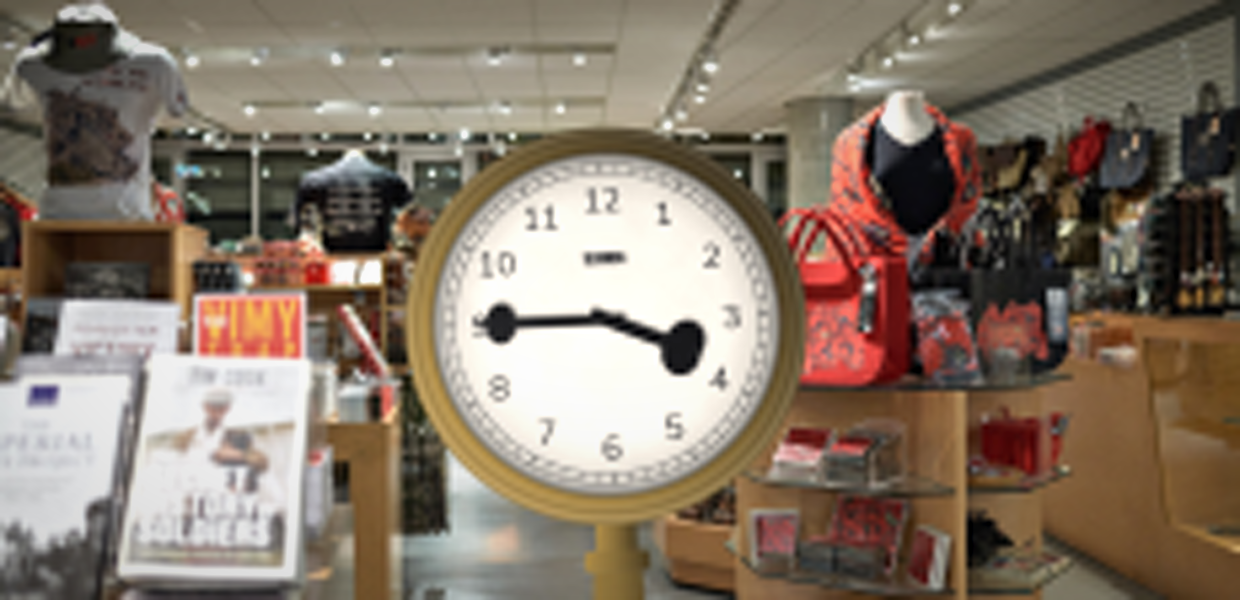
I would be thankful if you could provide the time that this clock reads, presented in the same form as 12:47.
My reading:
3:45
